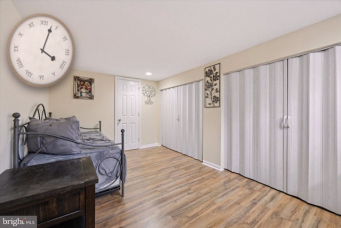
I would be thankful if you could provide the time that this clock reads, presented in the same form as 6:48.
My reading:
4:03
